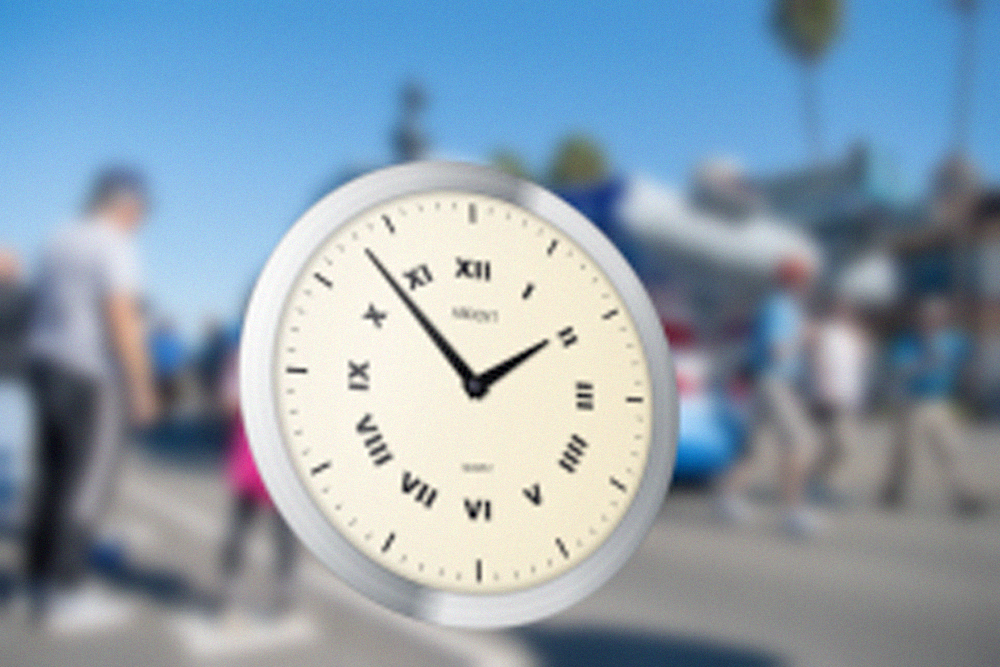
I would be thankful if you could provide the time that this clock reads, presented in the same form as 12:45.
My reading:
1:53
